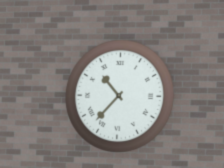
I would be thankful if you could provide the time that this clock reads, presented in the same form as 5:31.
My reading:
10:37
